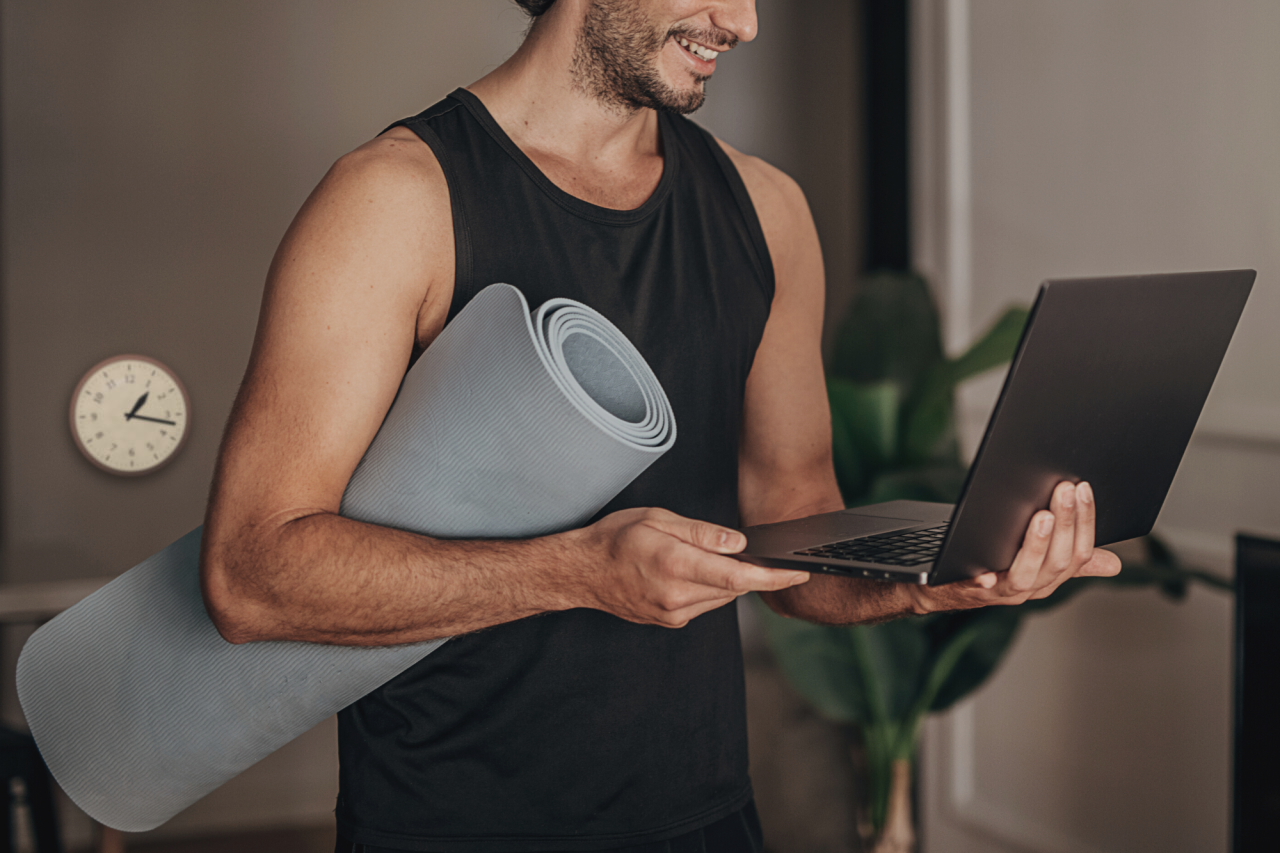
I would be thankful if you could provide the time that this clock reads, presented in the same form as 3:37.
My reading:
1:17
